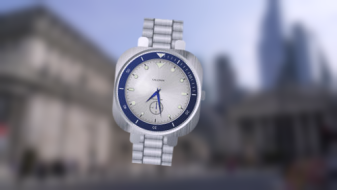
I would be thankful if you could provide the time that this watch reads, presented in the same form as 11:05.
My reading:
7:28
